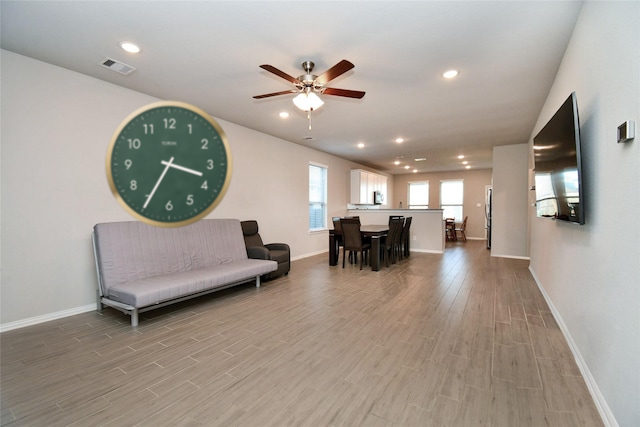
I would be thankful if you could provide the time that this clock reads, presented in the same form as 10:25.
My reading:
3:35
